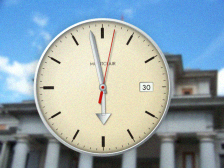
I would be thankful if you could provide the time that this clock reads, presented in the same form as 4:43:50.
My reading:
5:58:02
